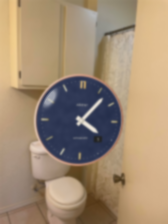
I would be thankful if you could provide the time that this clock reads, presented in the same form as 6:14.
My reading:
4:07
